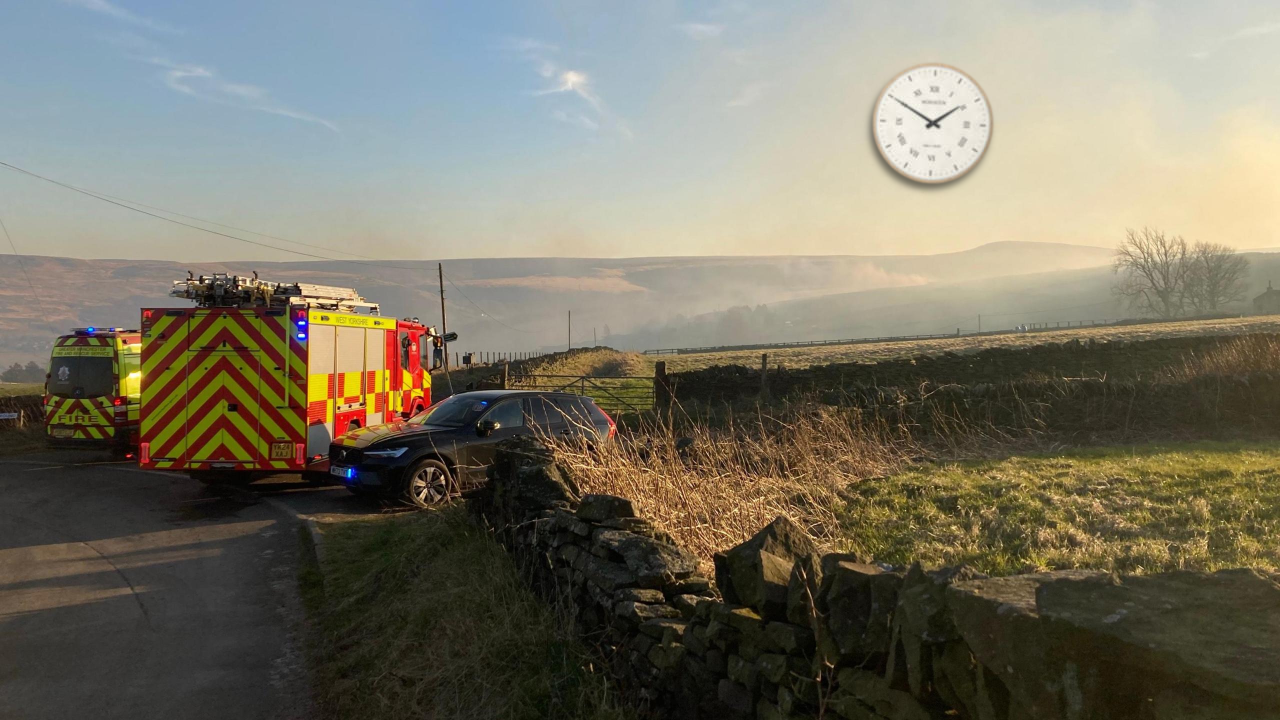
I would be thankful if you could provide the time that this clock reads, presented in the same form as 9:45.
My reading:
1:50
